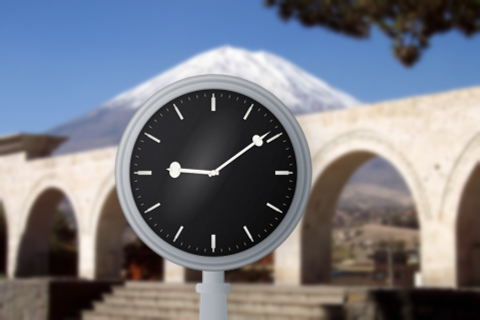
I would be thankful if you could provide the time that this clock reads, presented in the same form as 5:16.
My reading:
9:09
